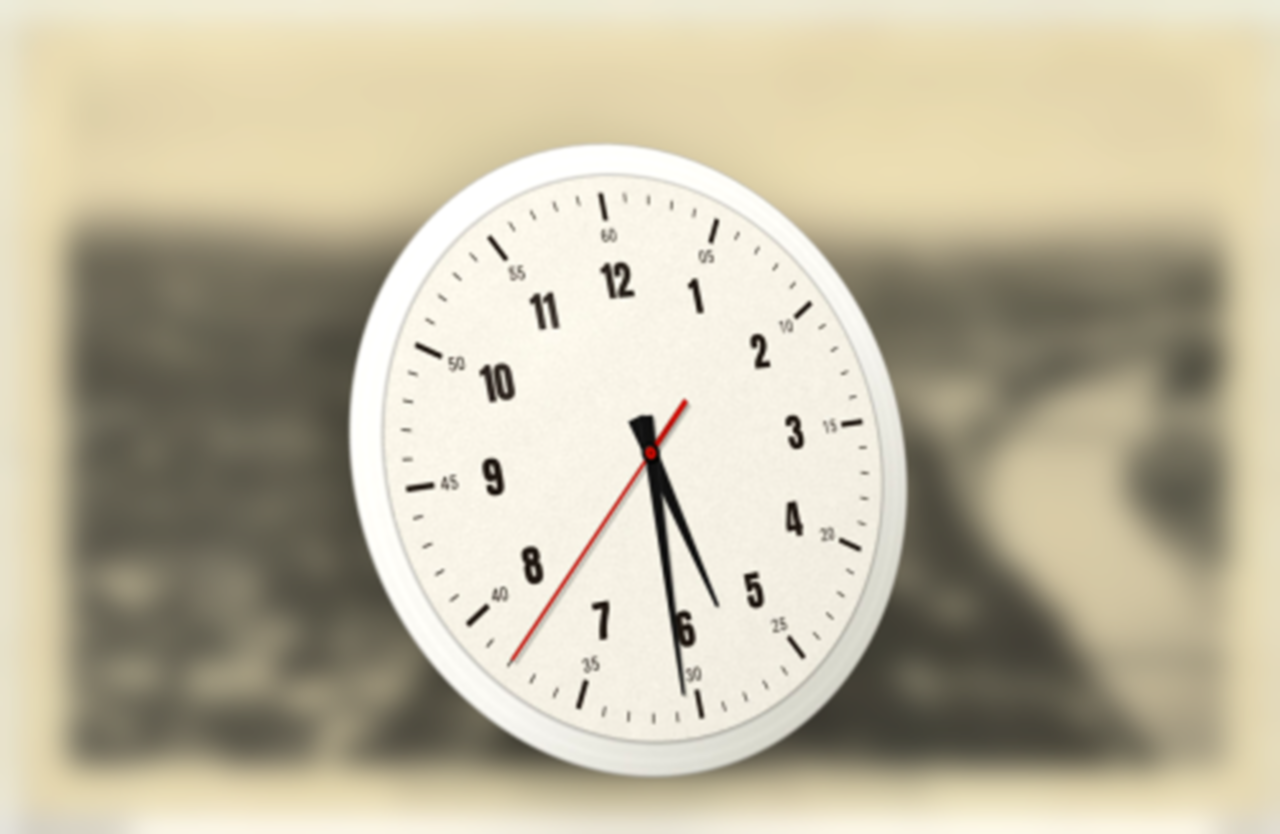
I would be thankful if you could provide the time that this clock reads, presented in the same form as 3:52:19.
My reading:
5:30:38
